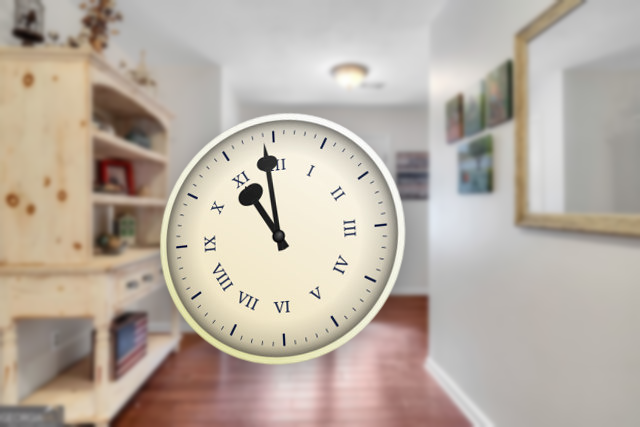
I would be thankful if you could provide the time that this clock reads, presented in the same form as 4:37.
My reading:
10:59
